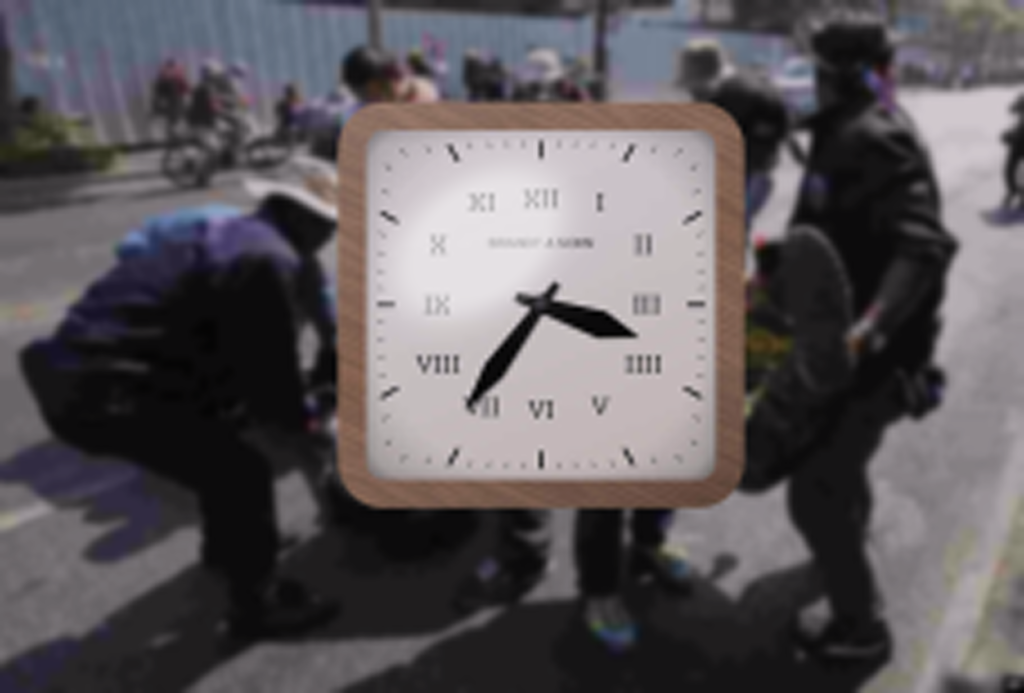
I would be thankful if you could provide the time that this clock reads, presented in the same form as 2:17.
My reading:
3:36
